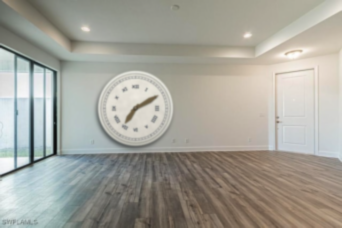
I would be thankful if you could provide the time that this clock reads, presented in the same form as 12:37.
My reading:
7:10
